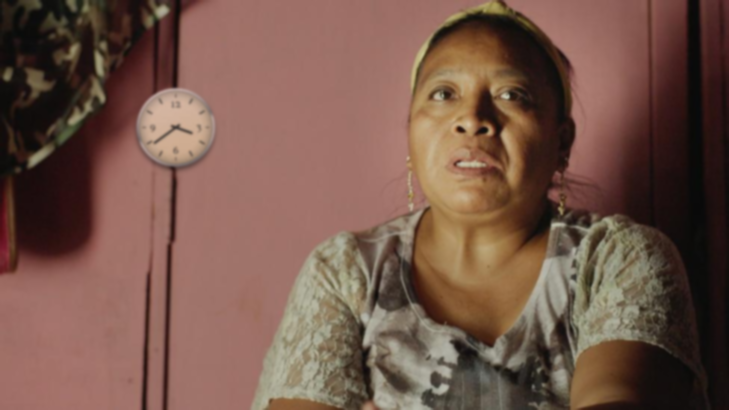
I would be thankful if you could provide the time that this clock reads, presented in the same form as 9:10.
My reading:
3:39
